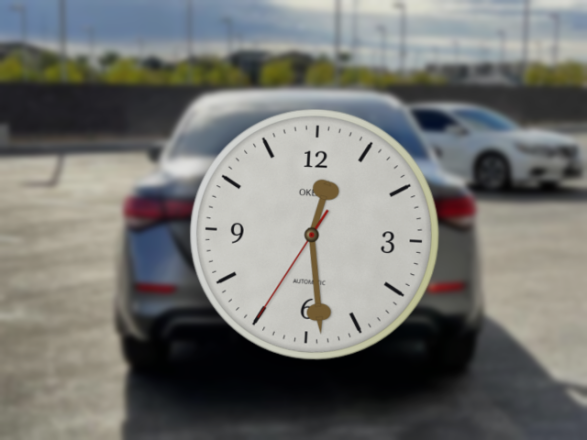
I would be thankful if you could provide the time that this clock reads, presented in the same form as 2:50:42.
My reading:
12:28:35
